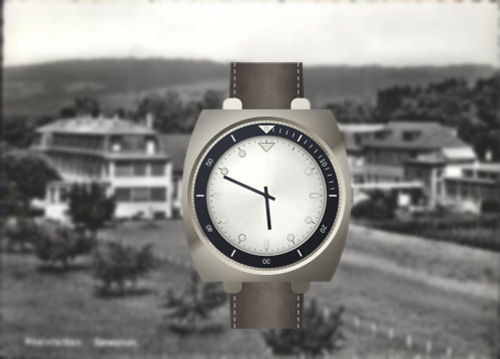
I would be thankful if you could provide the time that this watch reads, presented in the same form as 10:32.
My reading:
5:49
